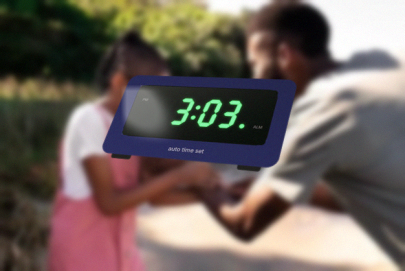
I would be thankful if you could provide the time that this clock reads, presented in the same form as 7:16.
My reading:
3:03
